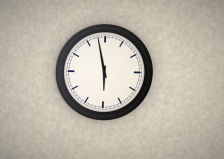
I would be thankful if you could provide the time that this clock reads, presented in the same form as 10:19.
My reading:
5:58
